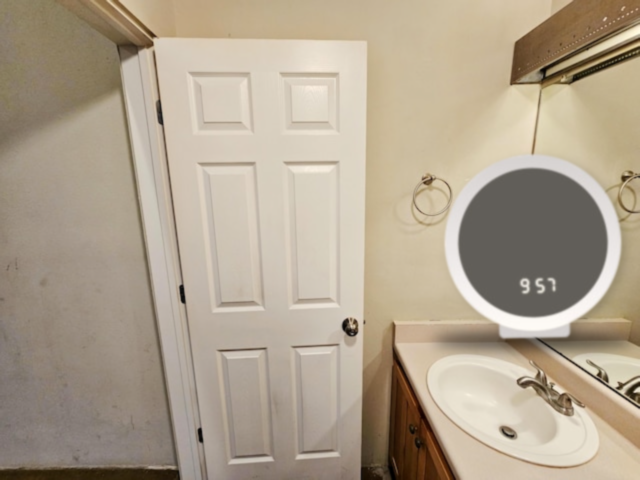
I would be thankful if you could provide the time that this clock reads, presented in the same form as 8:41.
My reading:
9:57
